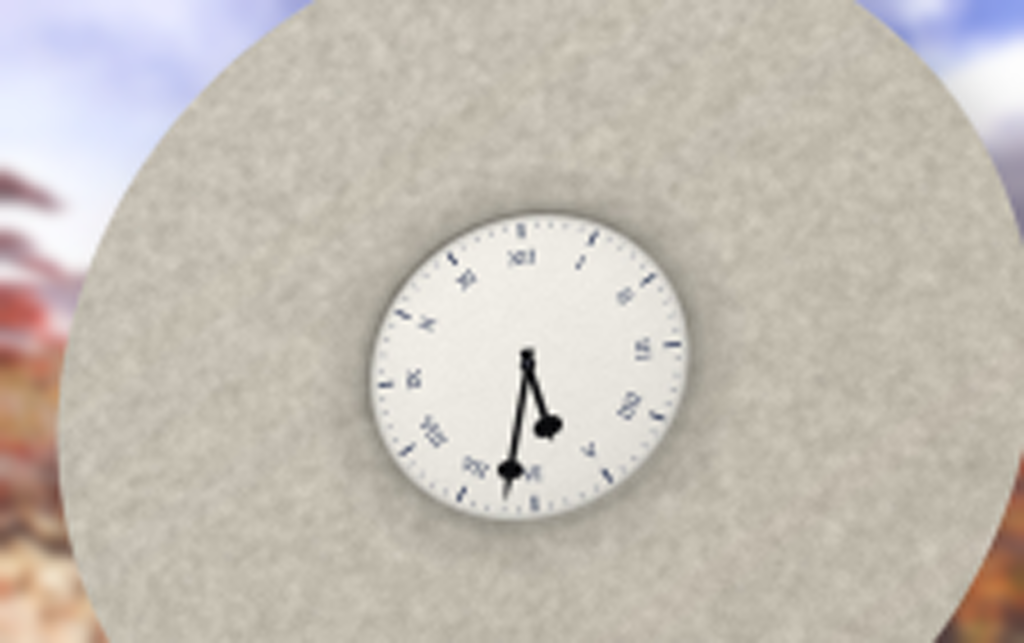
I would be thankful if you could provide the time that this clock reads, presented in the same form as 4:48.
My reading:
5:32
